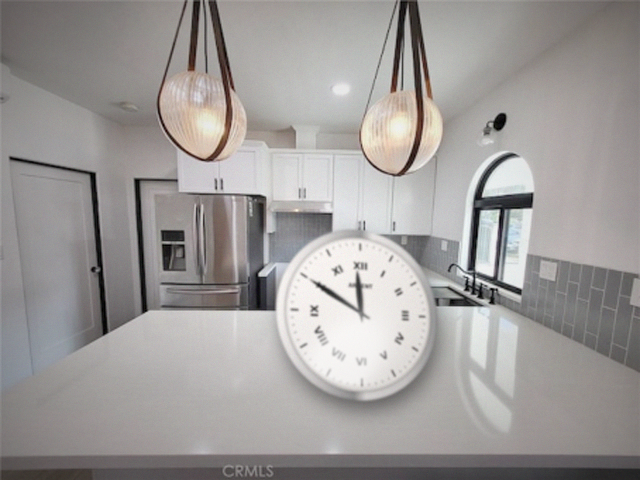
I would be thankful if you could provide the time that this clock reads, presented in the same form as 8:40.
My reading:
11:50
